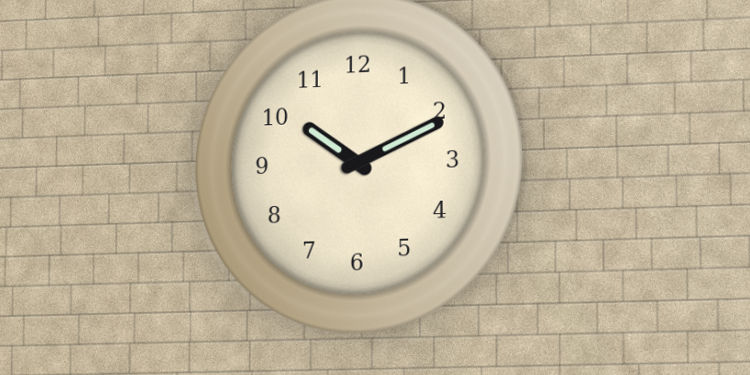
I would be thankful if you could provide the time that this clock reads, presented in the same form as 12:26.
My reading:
10:11
